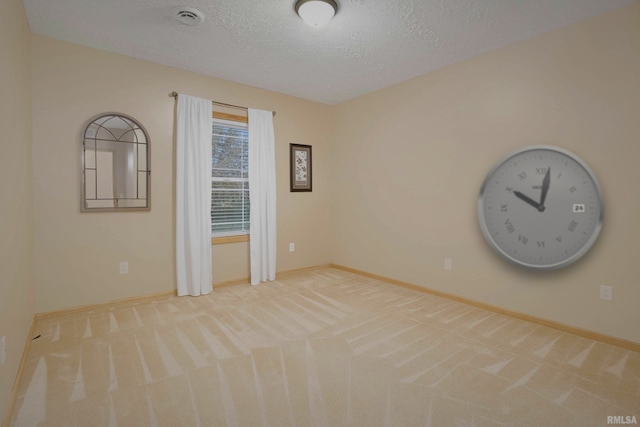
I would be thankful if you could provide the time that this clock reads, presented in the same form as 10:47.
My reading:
10:02
